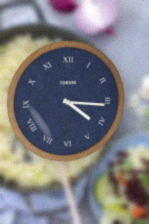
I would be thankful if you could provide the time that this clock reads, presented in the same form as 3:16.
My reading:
4:16
